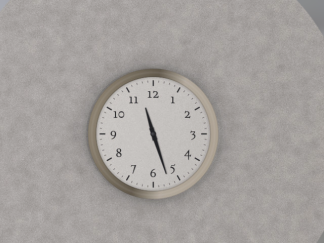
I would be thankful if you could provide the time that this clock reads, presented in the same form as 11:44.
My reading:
11:27
